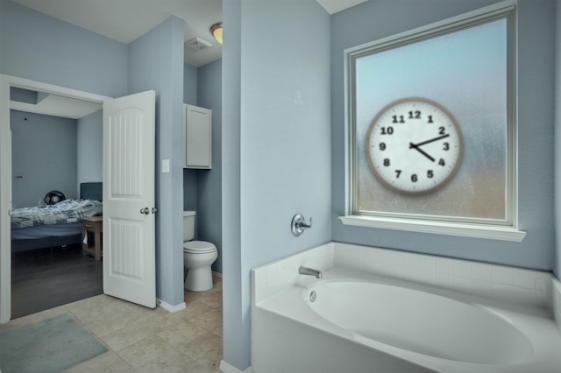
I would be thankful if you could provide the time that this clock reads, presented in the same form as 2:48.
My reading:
4:12
